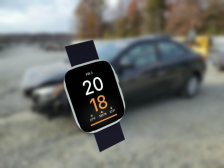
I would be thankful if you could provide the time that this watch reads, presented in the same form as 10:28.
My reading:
20:18
